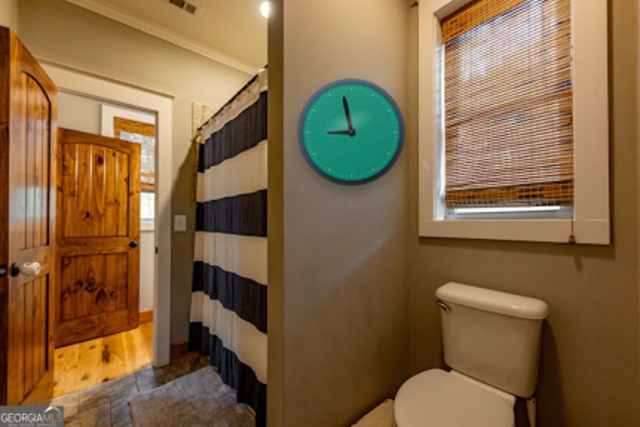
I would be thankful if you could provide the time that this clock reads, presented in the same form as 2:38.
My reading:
8:58
